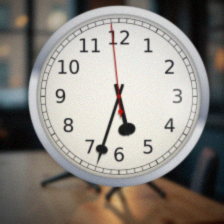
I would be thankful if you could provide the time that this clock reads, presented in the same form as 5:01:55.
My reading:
5:32:59
